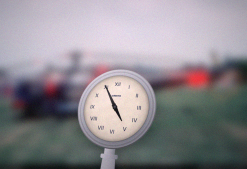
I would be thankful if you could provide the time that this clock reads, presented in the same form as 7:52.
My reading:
4:55
